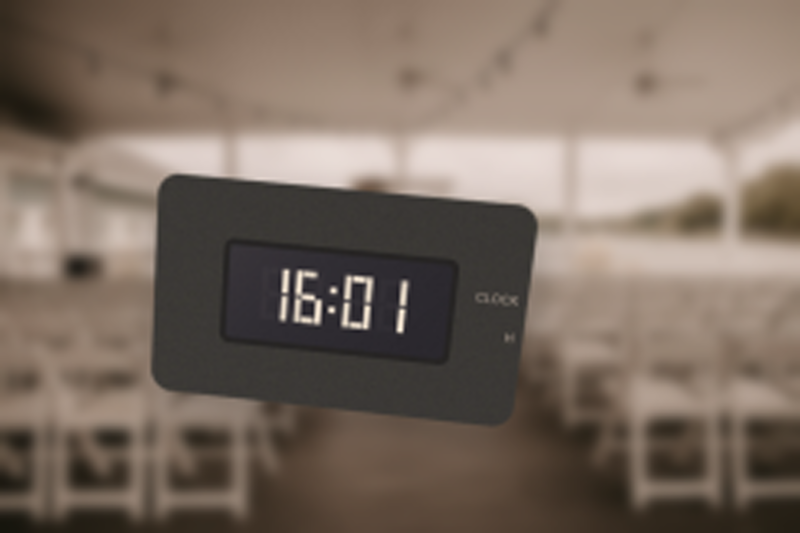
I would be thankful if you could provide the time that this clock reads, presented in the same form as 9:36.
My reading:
16:01
